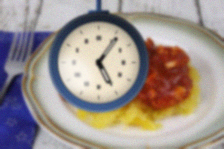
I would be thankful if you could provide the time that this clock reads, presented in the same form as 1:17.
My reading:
5:06
